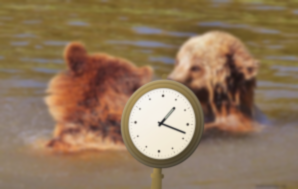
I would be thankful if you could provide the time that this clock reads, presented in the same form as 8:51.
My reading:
1:18
